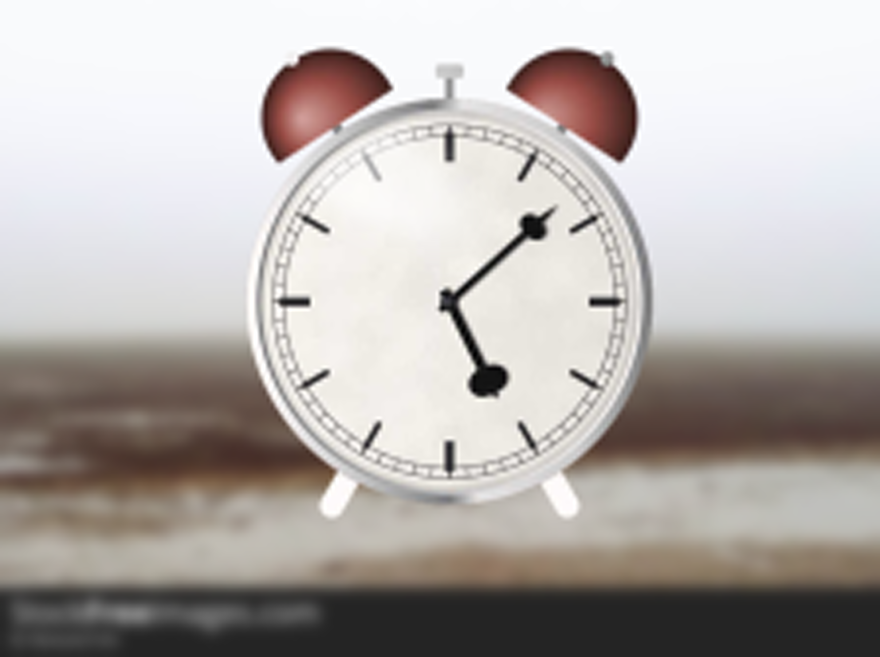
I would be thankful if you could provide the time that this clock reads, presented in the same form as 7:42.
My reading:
5:08
